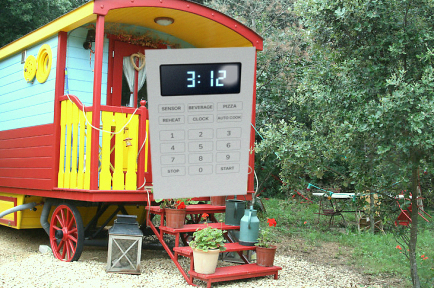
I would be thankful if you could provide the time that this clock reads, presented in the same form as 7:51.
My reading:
3:12
